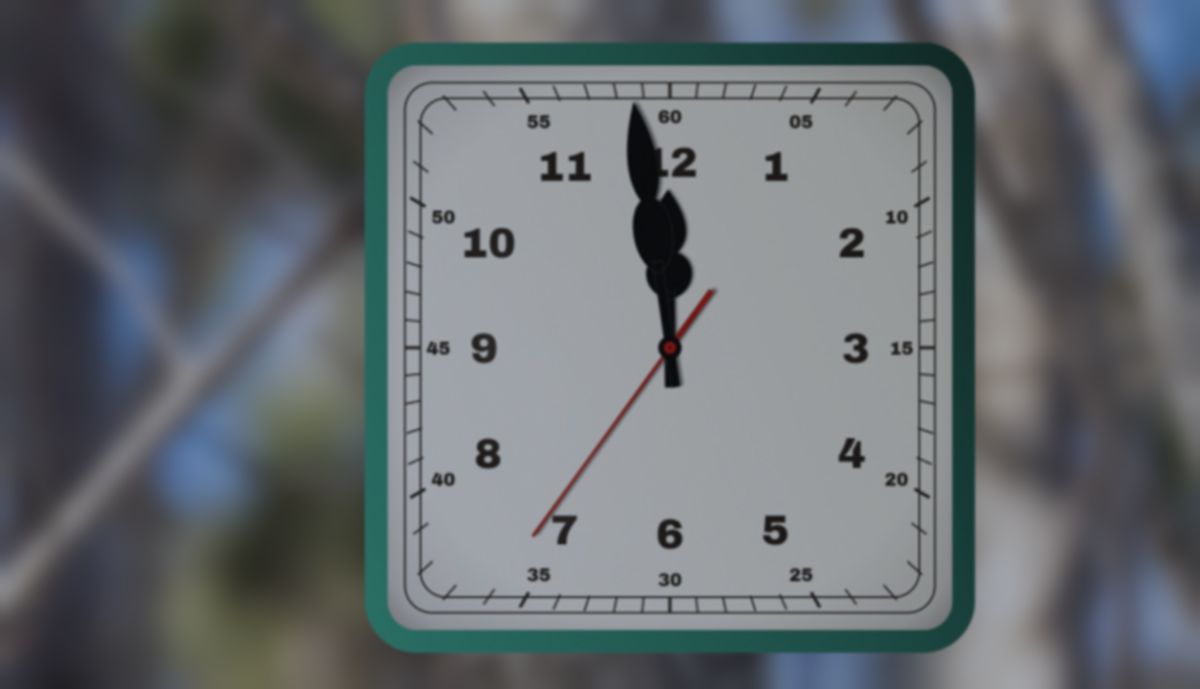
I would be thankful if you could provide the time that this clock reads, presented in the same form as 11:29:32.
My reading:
11:58:36
